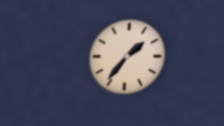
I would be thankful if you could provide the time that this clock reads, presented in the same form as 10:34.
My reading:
1:36
